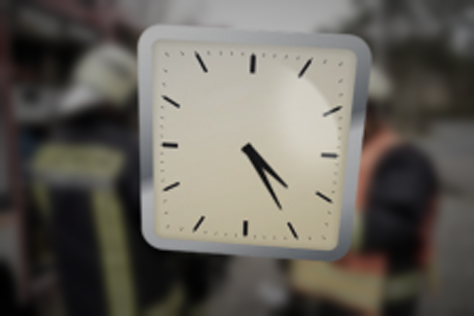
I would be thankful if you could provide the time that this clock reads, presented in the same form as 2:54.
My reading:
4:25
